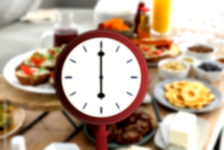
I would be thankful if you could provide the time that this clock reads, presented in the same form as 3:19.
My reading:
6:00
